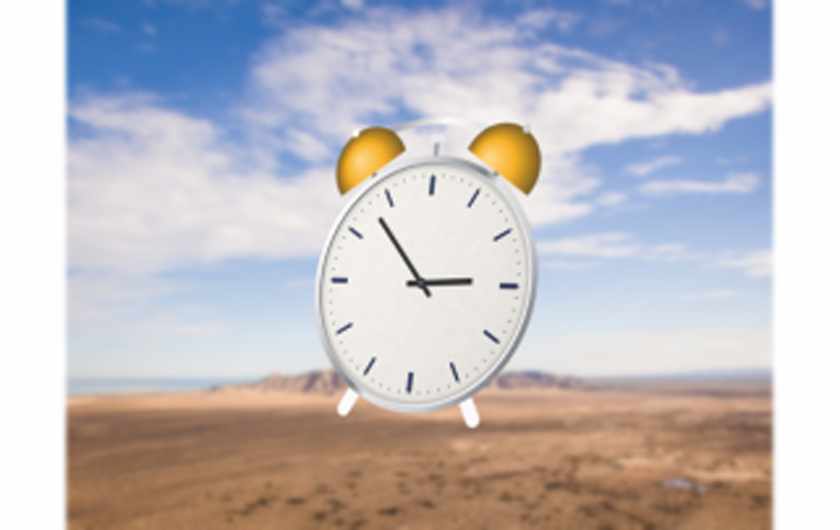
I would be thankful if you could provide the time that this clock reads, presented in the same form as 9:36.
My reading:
2:53
